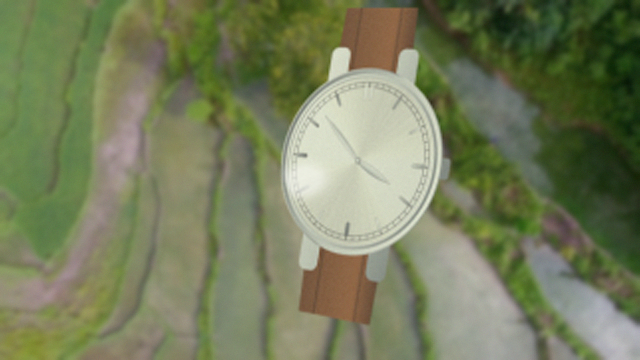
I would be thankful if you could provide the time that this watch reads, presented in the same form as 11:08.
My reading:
3:52
